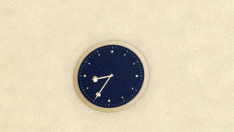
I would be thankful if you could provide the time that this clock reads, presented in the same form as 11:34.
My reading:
8:35
